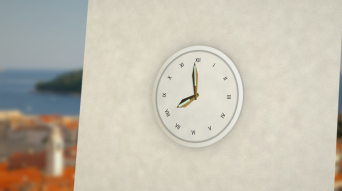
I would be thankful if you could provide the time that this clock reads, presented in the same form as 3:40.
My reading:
7:59
